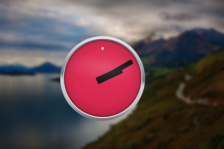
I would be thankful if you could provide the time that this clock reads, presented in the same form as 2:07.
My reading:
2:10
